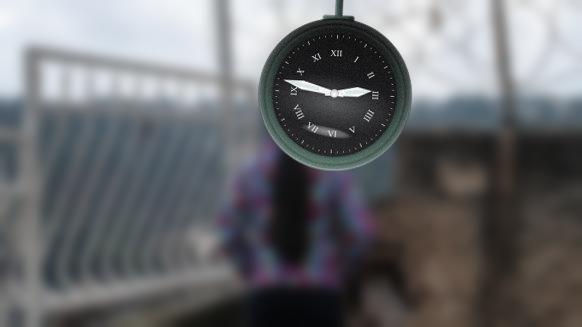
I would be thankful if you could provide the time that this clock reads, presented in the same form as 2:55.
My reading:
2:47
